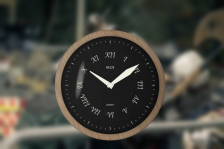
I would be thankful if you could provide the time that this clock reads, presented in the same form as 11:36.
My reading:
10:09
